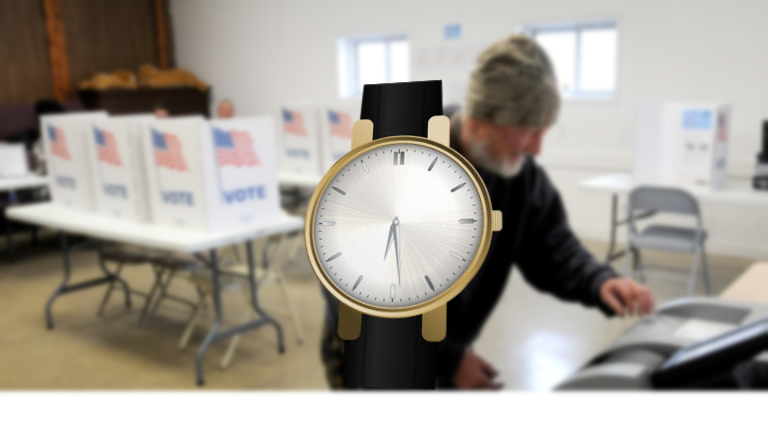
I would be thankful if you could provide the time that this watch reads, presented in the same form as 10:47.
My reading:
6:29
